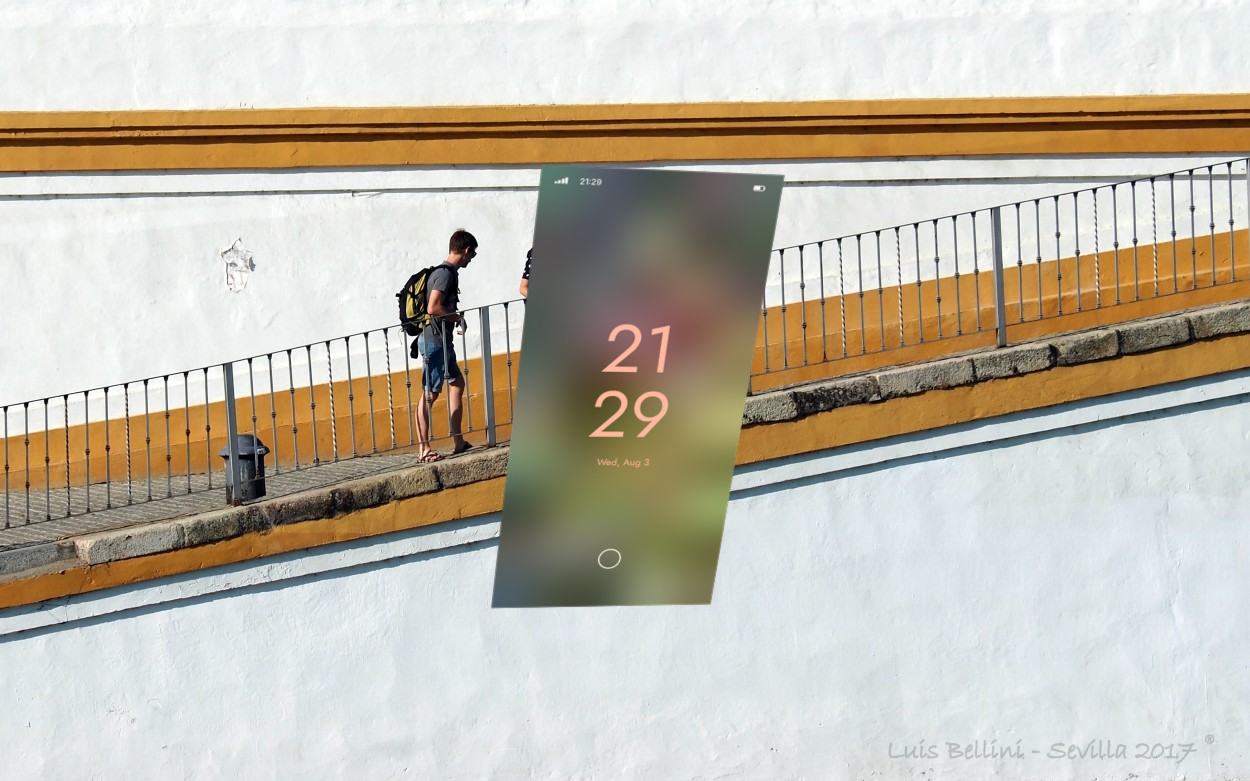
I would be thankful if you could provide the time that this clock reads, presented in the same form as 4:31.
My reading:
21:29
